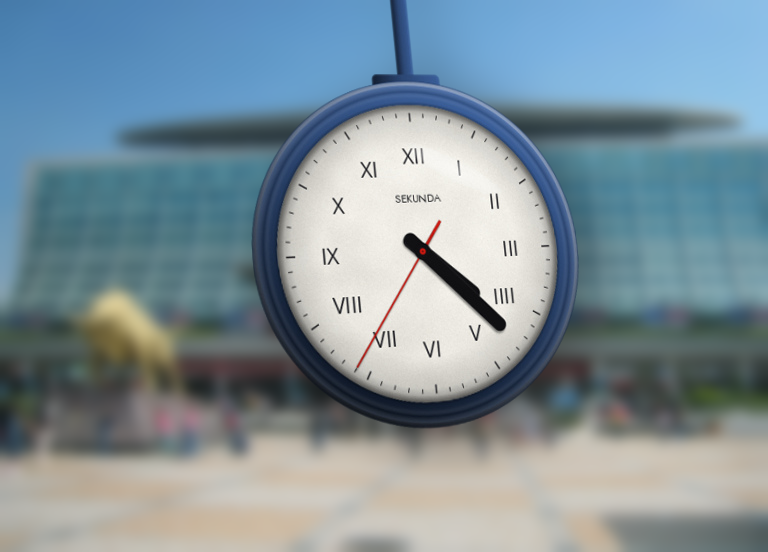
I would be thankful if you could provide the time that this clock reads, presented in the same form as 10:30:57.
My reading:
4:22:36
